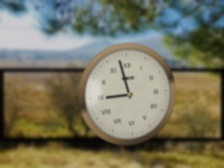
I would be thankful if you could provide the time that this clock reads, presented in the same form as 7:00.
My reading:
8:58
